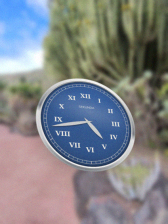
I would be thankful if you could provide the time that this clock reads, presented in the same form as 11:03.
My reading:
4:43
